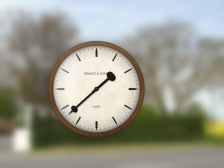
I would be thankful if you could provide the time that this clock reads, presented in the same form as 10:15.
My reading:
1:38
